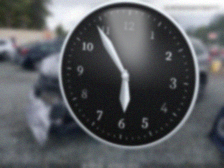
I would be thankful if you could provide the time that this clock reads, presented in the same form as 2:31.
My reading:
5:54
